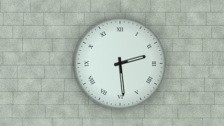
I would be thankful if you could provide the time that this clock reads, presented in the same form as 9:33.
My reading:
2:29
